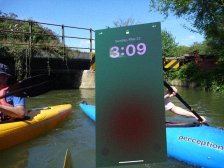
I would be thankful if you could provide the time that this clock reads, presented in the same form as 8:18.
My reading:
3:09
